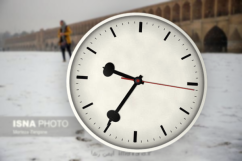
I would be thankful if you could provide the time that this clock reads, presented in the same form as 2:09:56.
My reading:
9:35:16
